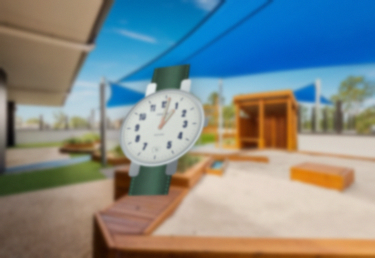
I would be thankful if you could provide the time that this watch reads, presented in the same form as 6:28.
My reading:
1:01
